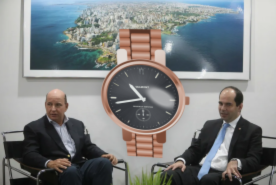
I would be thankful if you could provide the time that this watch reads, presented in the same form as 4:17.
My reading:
10:43
